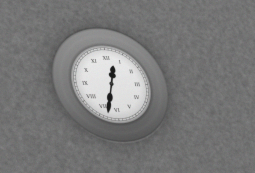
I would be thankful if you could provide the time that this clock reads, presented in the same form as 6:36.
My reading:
12:33
